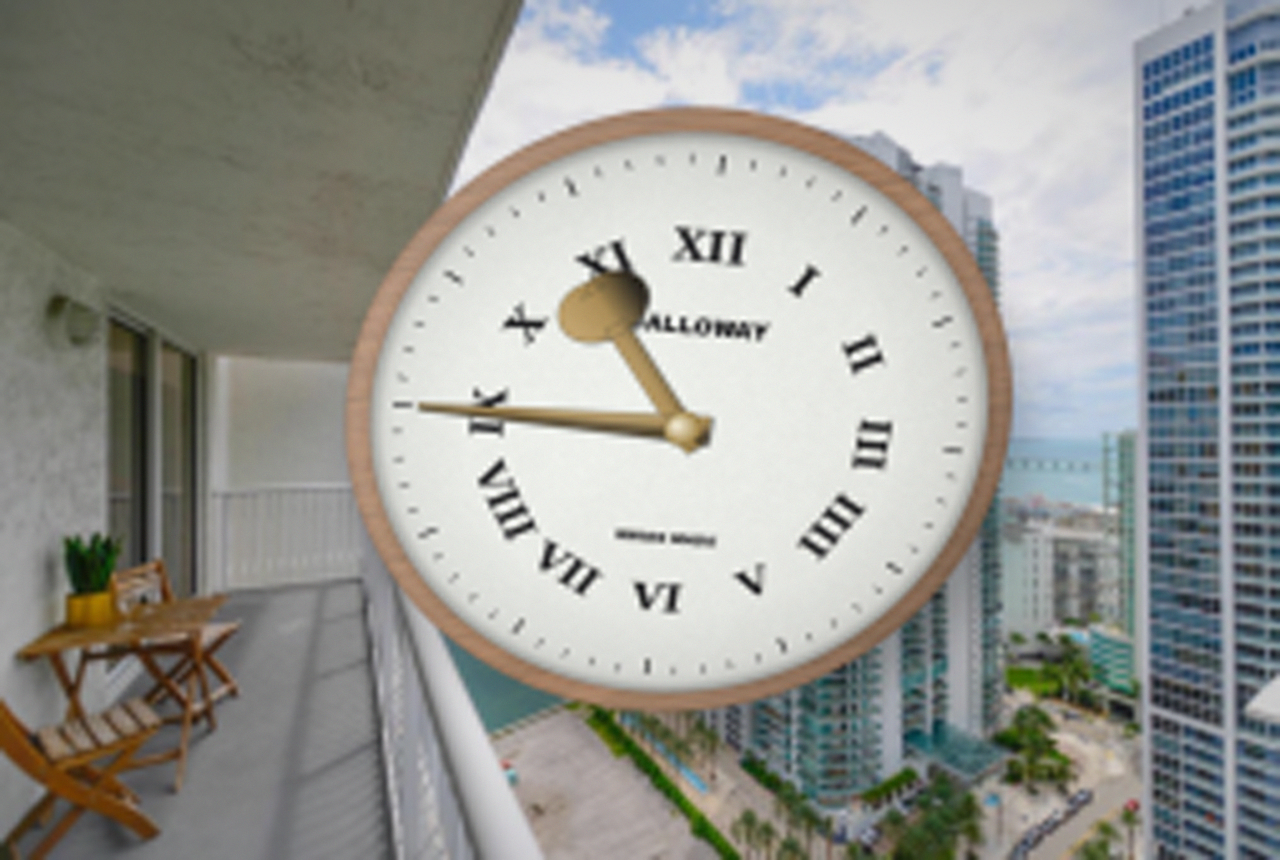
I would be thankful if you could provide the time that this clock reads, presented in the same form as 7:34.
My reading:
10:45
